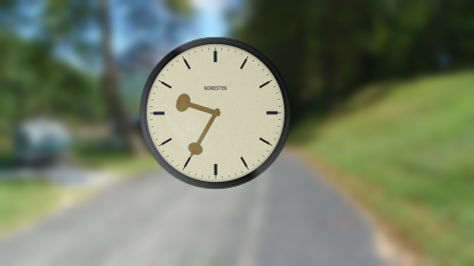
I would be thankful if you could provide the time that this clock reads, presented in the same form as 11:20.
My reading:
9:35
